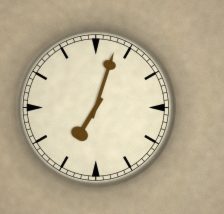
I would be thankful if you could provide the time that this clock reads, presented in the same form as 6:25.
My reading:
7:03
